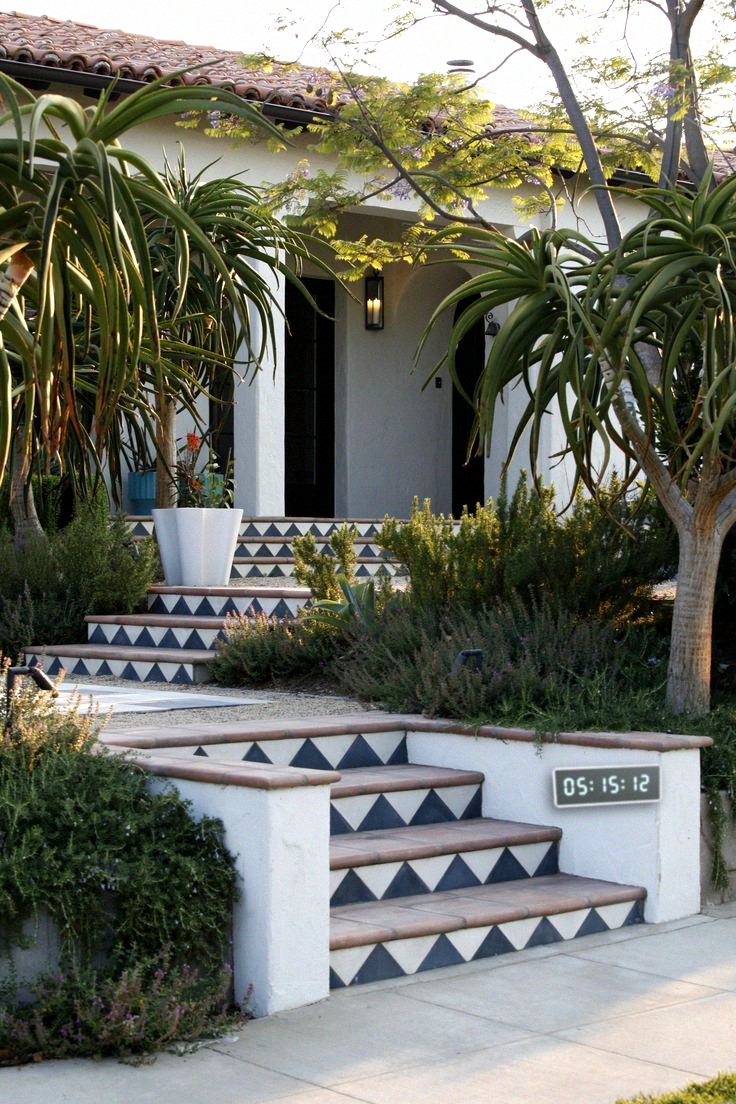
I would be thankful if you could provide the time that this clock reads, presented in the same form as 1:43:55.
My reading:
5:15:12
